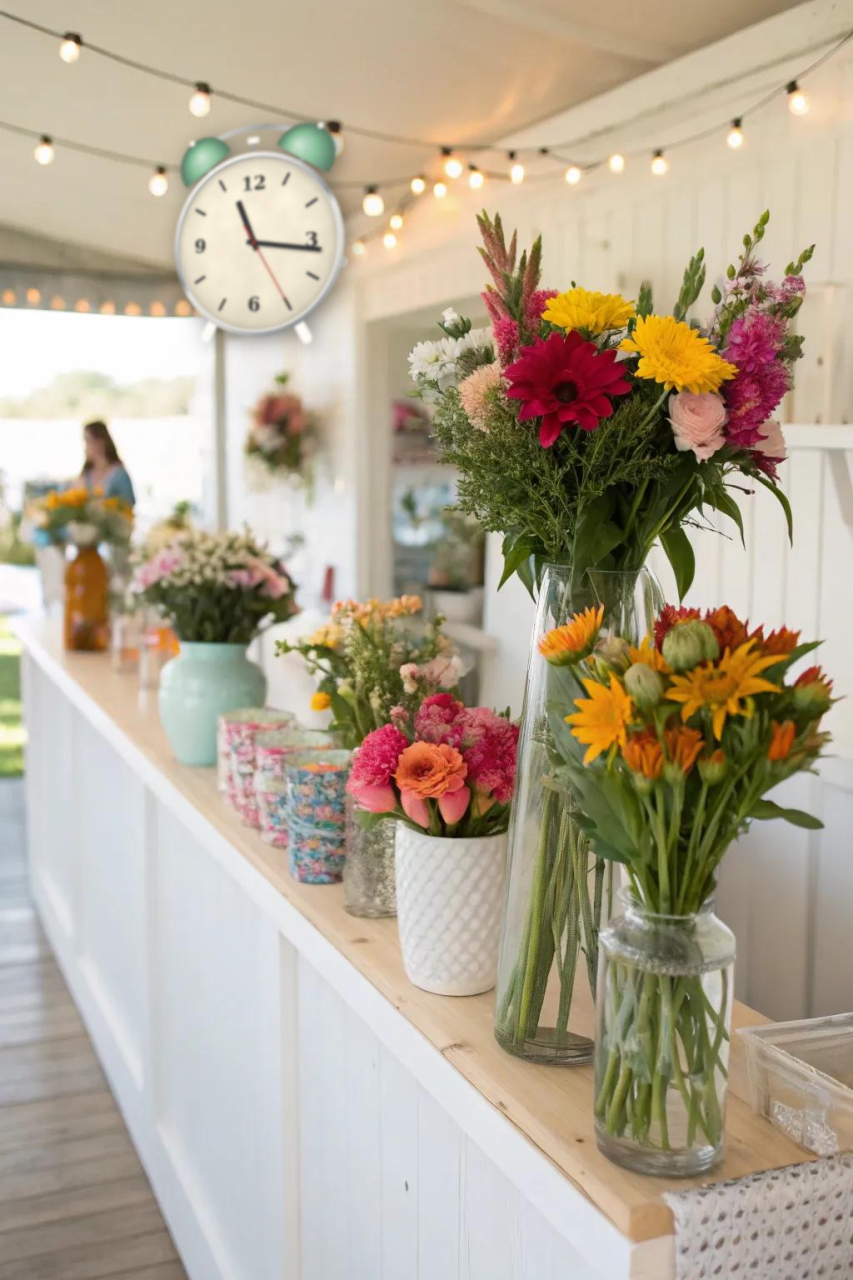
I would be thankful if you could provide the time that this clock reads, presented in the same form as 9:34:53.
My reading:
11:16:25
